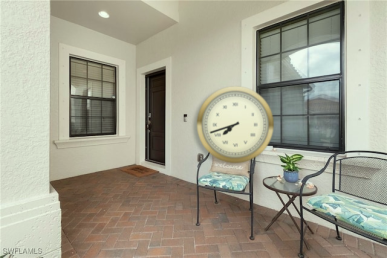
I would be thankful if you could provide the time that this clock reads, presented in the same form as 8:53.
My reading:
7:42
